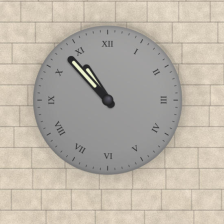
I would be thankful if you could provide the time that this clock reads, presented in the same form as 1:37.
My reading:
10:53
